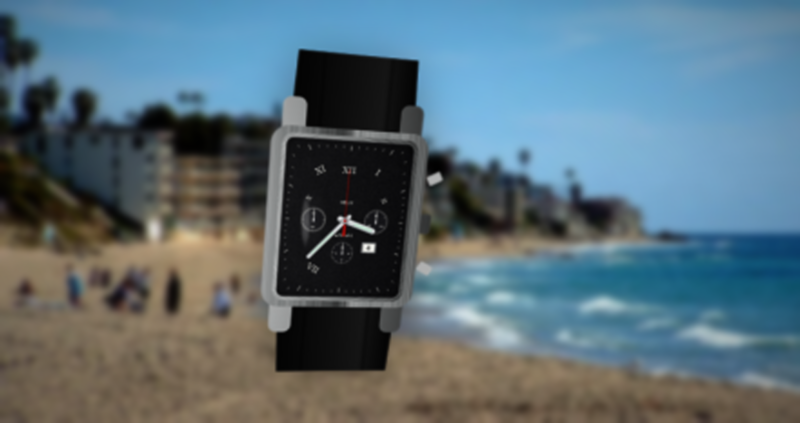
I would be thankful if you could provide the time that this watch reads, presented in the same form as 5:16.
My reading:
3:37
